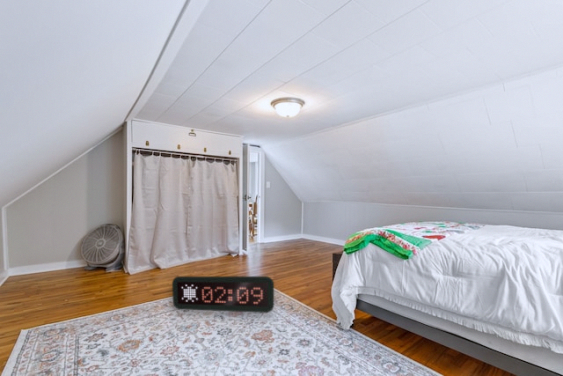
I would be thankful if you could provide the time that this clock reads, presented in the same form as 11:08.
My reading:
2:09
